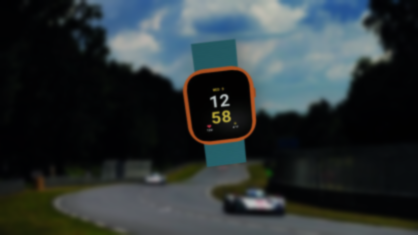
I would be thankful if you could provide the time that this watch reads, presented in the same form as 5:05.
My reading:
12:58
